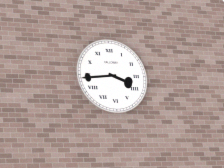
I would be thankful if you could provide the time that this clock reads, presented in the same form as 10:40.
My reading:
3:44
